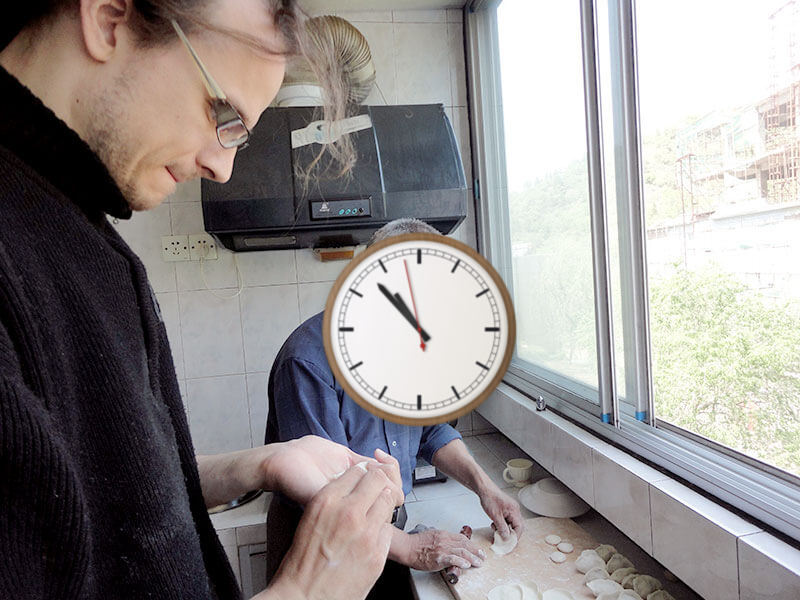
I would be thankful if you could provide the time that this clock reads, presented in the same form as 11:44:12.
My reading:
10:52:58
